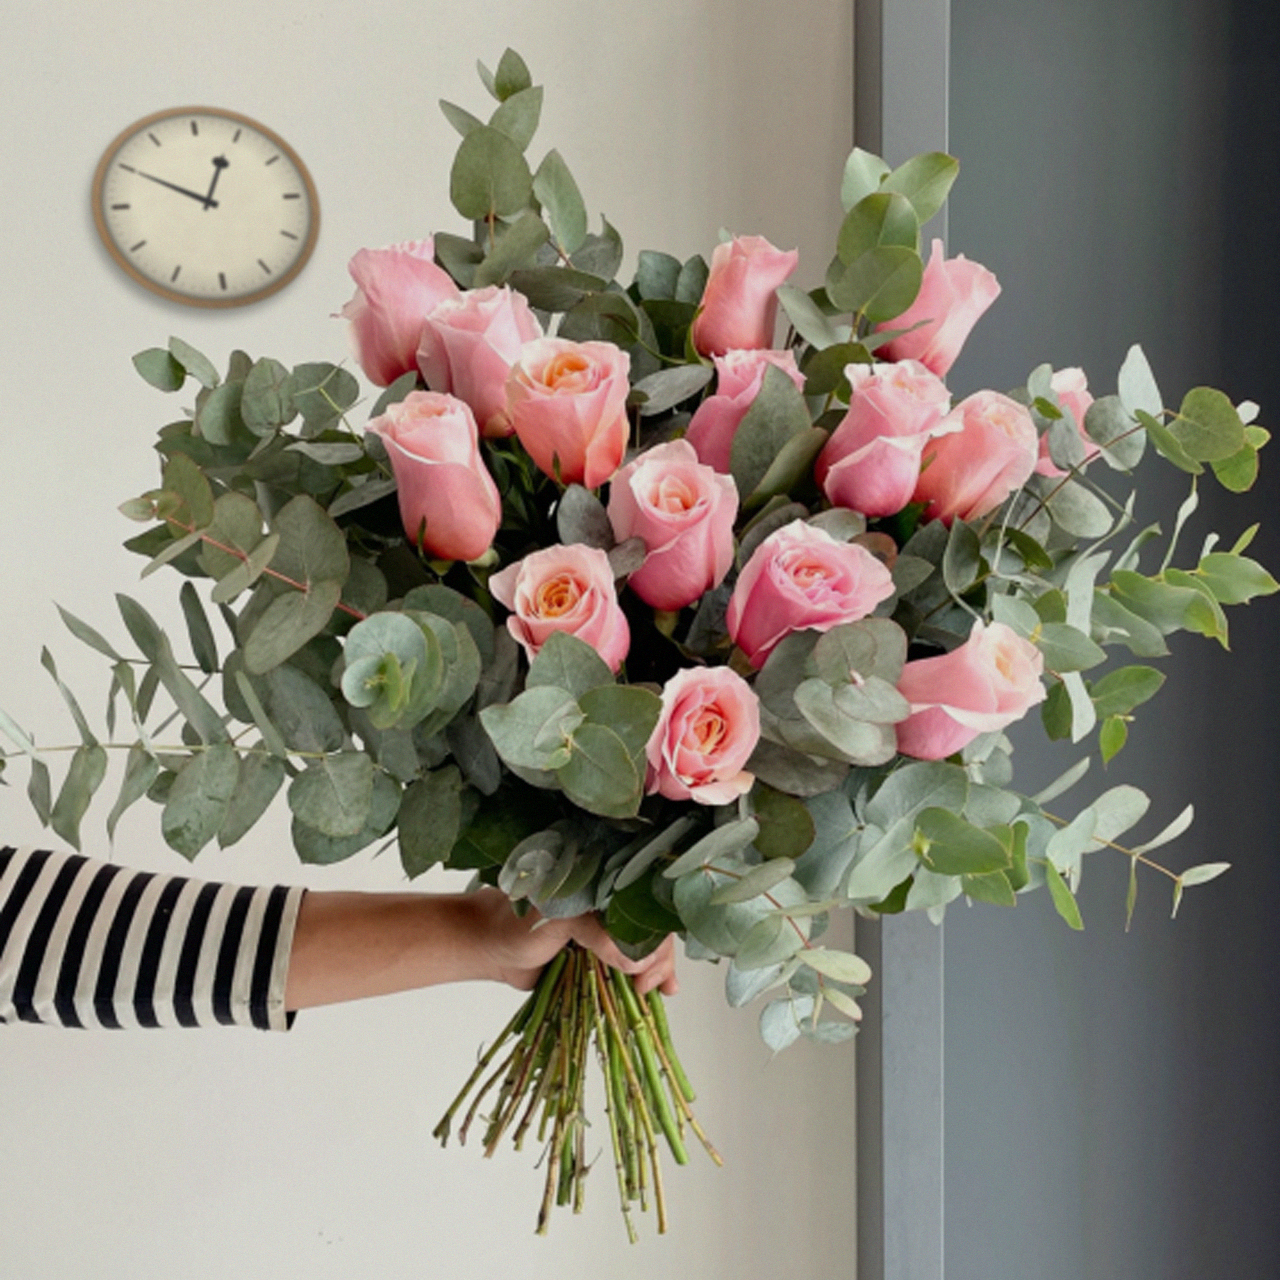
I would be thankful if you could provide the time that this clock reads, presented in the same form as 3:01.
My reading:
12:50
